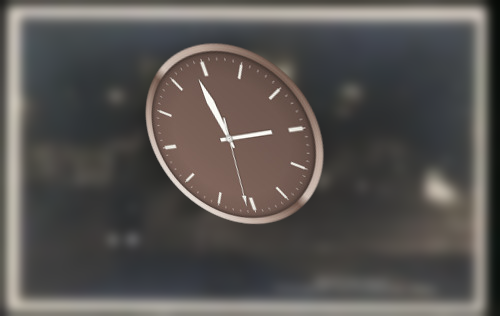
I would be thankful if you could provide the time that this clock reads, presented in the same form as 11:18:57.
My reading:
2:58:31
